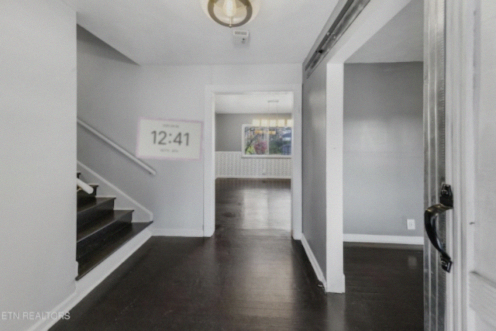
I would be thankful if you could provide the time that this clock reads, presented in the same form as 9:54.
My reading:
12:41
